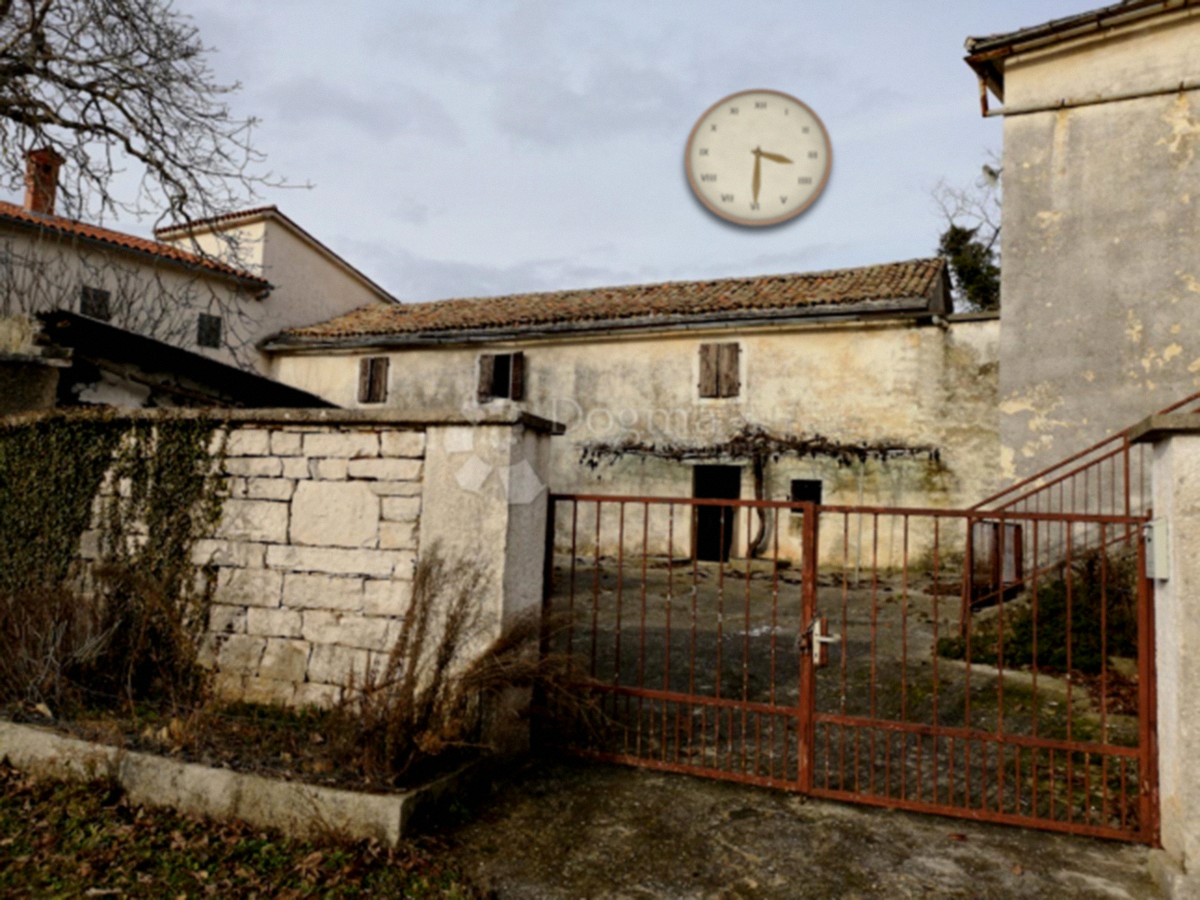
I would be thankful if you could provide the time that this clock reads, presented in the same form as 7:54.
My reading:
3:30
